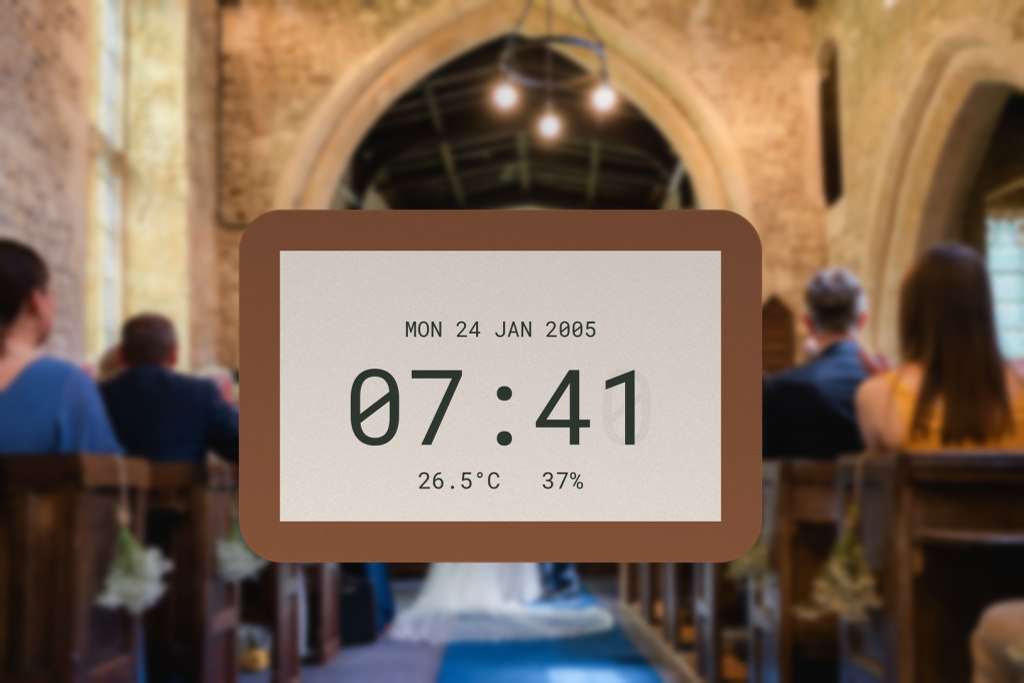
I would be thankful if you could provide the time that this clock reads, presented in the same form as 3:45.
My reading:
7:41
